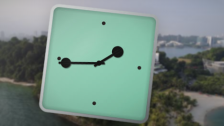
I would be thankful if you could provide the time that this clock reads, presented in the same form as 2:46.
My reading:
1:44
